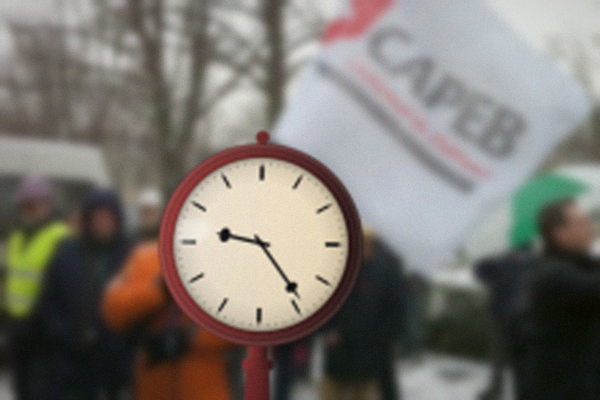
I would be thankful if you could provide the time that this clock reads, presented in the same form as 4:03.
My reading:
9:24
